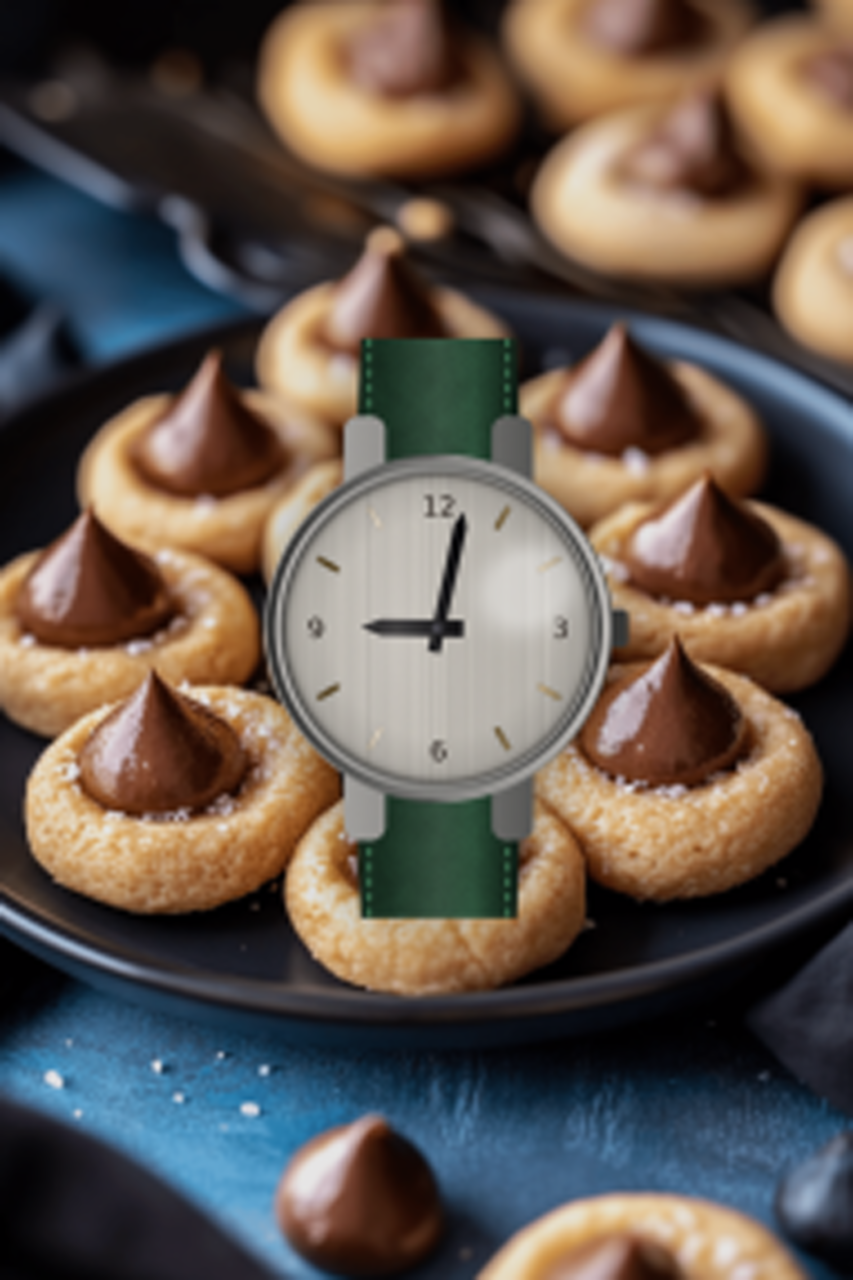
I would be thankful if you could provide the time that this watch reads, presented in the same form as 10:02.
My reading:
9:02
